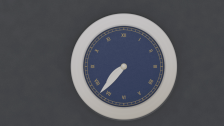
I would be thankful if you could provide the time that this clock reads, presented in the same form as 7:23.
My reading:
7:37
